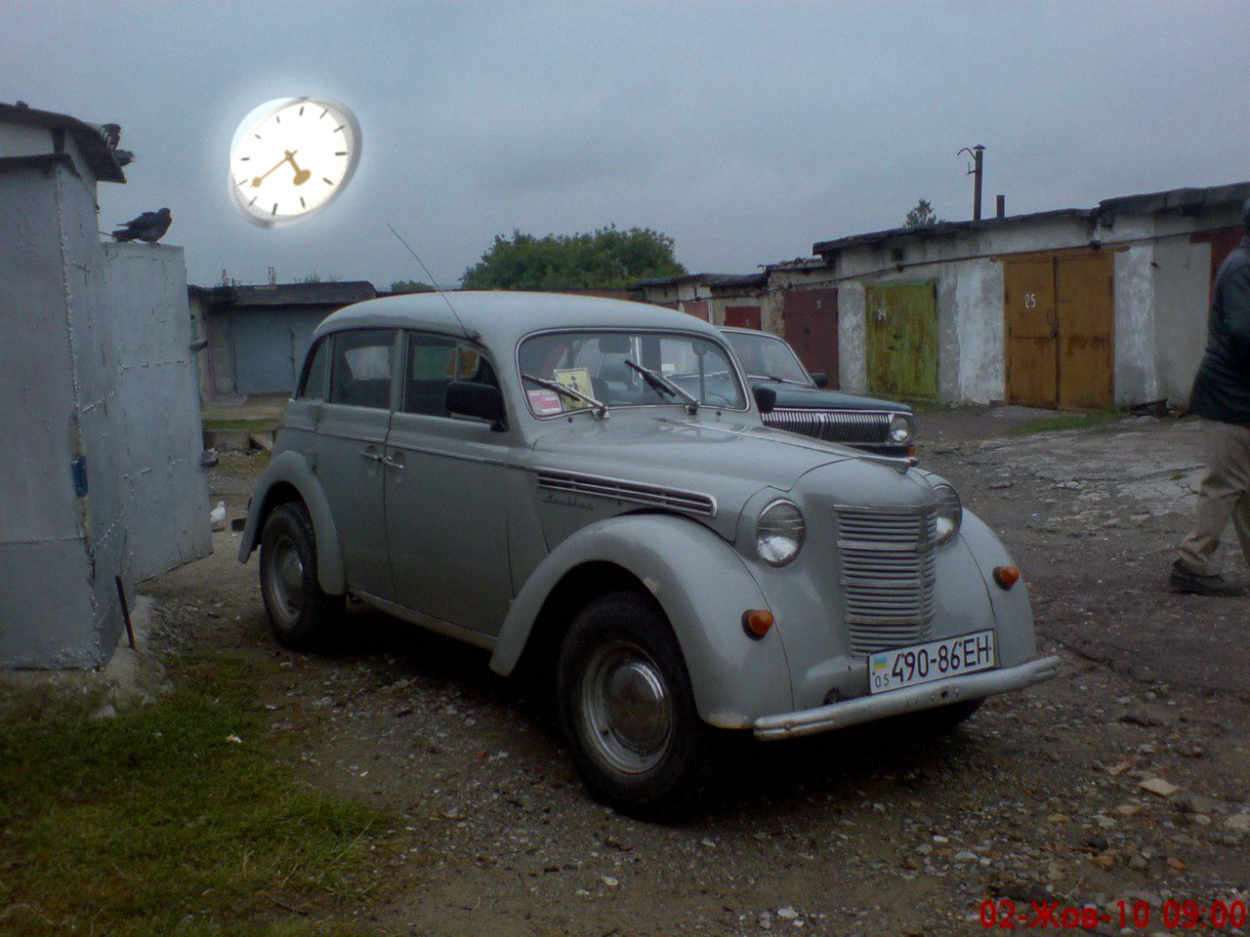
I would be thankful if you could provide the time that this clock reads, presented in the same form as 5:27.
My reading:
4:38
